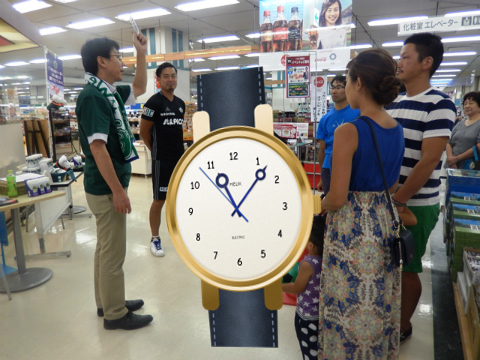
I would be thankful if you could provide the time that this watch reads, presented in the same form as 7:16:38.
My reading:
11:06:53
